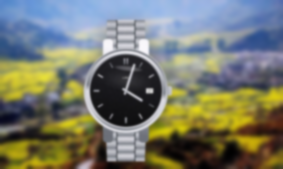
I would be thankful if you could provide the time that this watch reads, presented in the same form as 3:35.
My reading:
4:03
